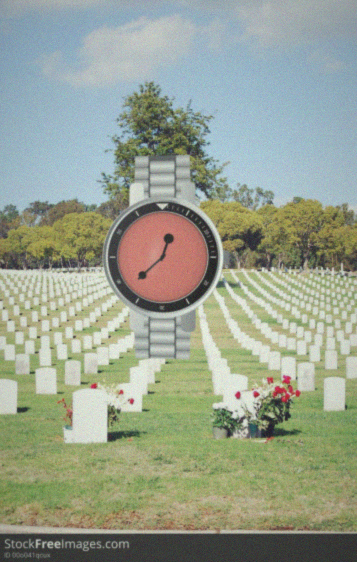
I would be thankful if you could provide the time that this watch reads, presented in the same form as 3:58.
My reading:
12:38
